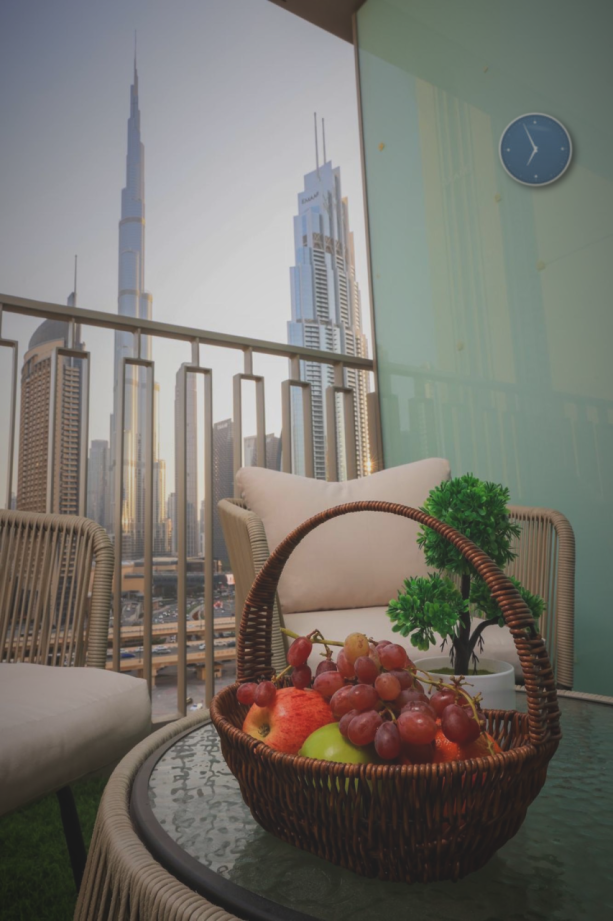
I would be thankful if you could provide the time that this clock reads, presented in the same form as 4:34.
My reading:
6:56
